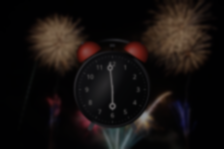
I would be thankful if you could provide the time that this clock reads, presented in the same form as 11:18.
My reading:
5:59
